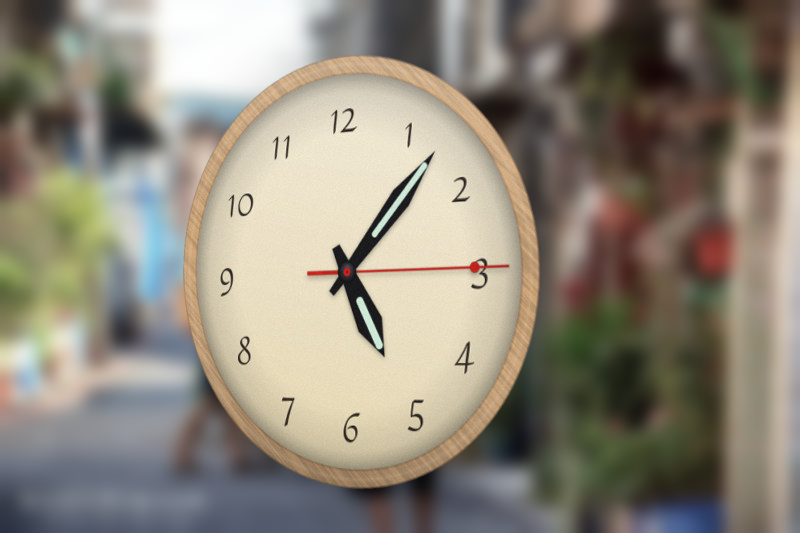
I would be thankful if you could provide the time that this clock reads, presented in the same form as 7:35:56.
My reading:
5:07:15
